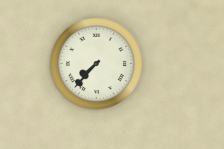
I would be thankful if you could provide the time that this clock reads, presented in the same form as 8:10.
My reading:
7:37
